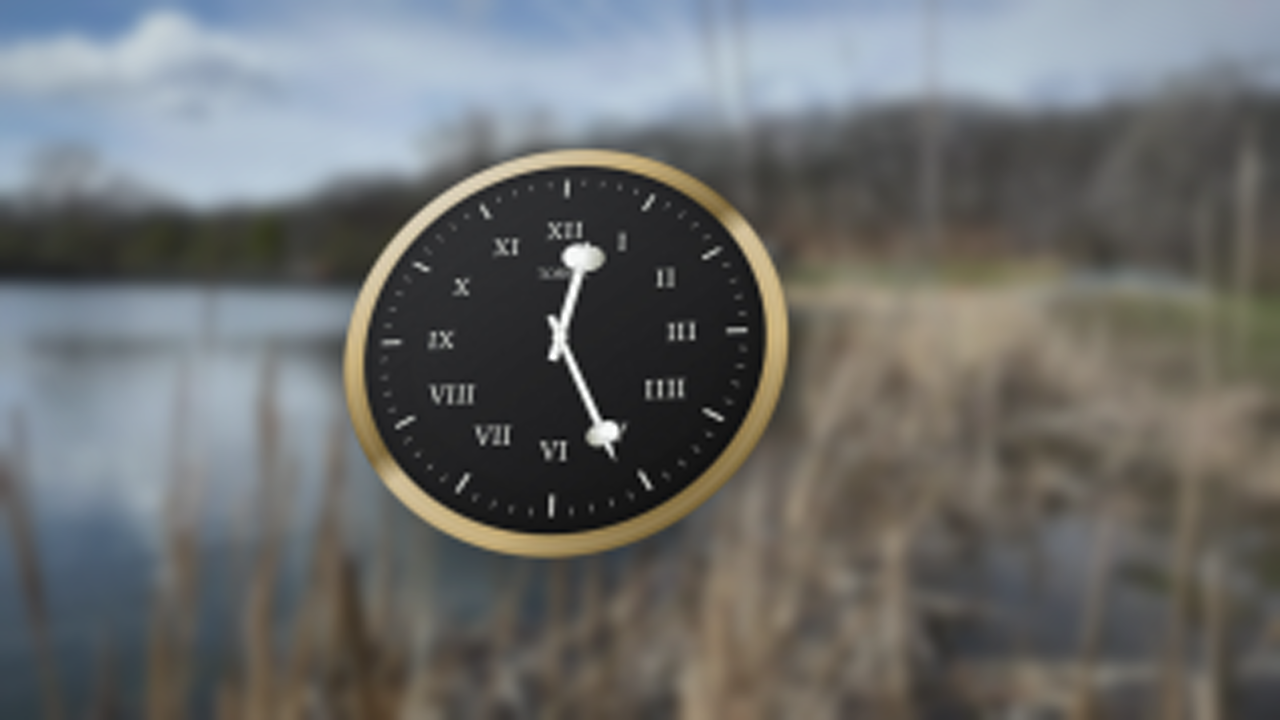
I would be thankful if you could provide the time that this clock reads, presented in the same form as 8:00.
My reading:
12:26
